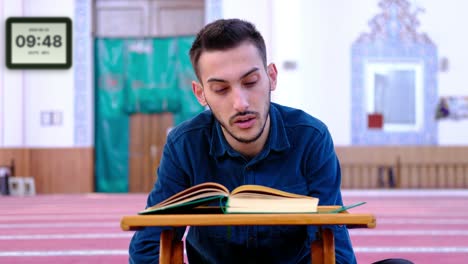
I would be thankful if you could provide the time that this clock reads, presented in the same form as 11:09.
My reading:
9:48
